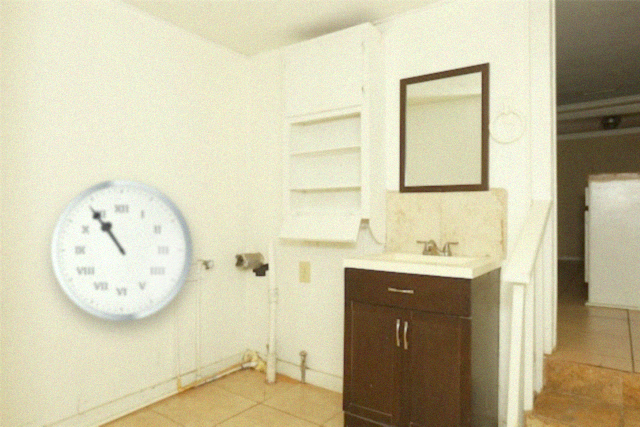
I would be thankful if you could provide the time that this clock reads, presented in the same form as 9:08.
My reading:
10:54
